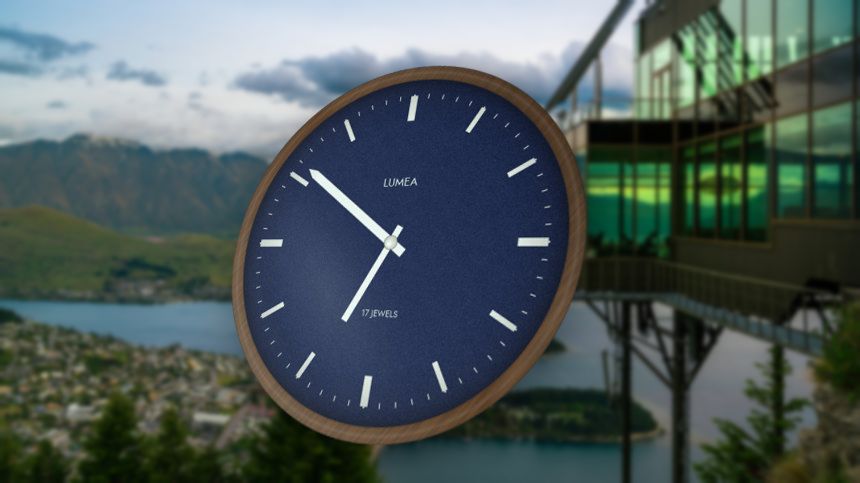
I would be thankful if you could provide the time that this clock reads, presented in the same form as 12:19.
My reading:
6:51
